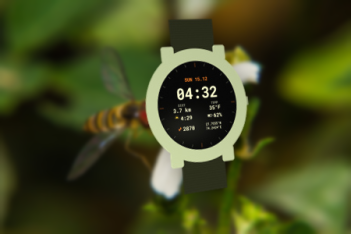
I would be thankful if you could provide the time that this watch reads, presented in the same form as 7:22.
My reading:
4:32
